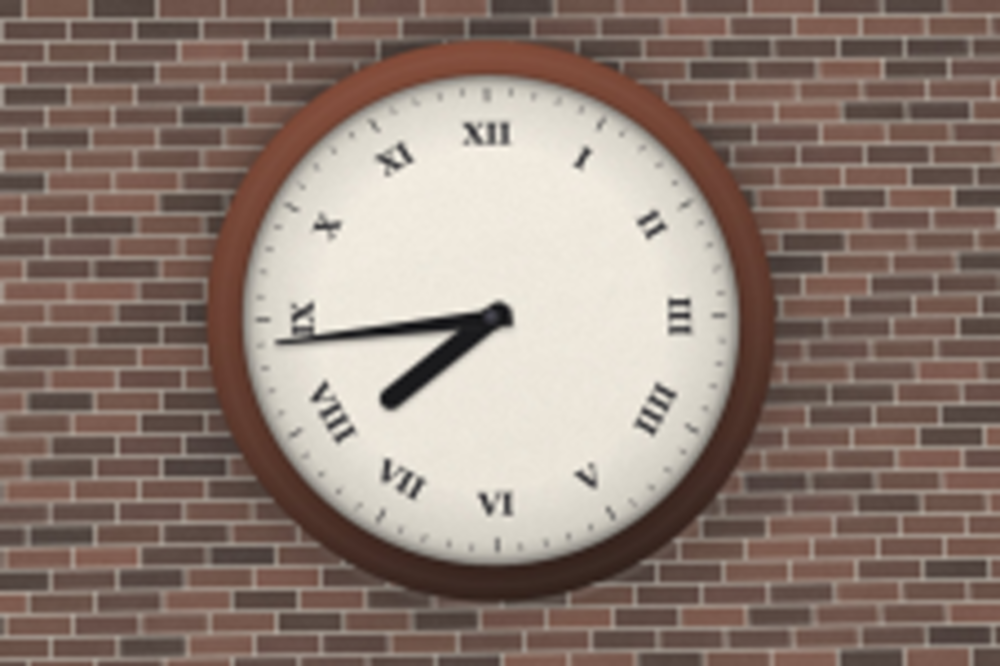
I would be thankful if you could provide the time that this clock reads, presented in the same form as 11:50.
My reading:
7:44
